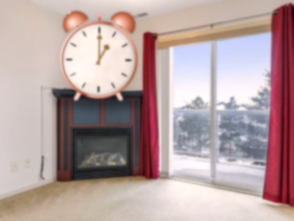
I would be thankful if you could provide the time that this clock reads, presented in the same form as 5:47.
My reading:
1:00
